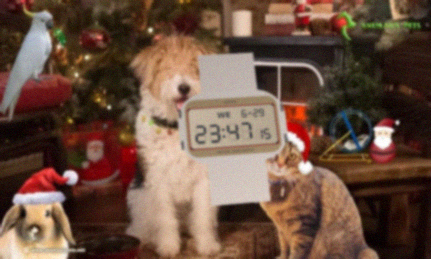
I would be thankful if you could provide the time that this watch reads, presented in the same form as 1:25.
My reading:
23:47
